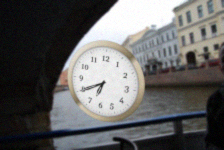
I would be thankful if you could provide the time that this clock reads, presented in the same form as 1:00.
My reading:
6:40
